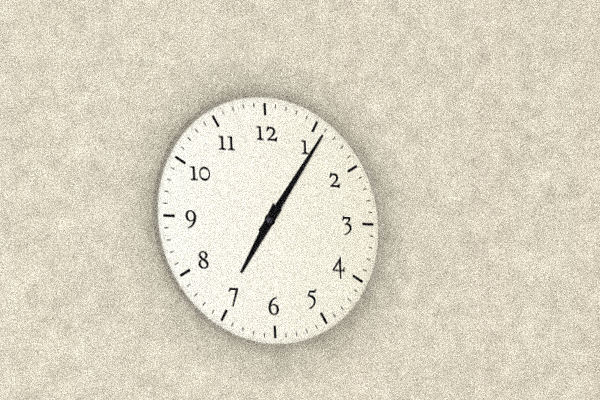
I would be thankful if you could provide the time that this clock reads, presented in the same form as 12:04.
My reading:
7:06
